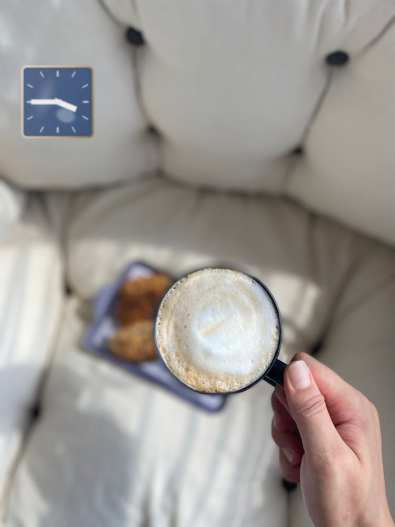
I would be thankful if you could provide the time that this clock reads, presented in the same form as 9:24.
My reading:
3:45
